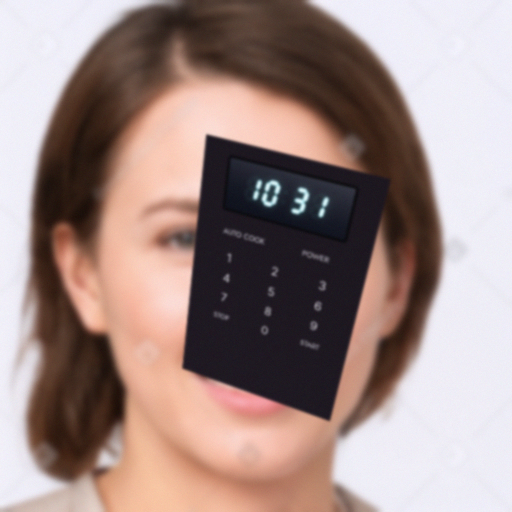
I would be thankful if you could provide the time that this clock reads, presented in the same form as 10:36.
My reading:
10:31
